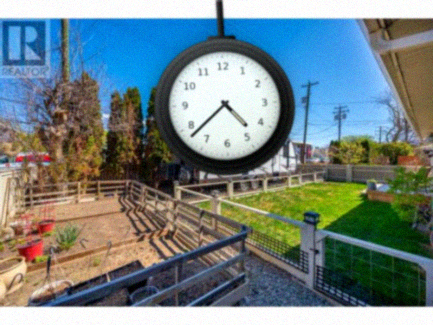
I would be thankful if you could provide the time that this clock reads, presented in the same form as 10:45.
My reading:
4:38
